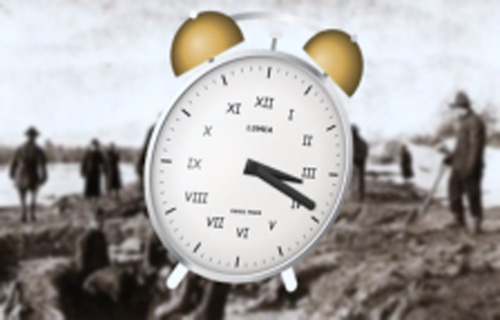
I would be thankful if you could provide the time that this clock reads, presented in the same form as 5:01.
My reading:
3:19
